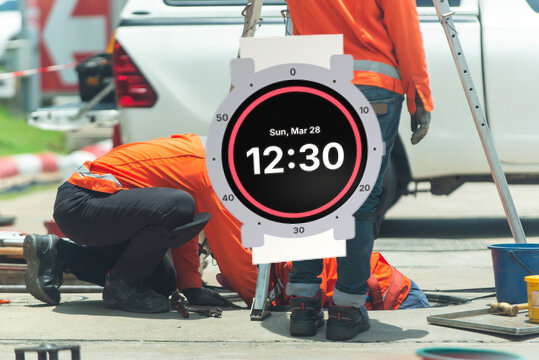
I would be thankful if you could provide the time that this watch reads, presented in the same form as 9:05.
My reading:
12:30
